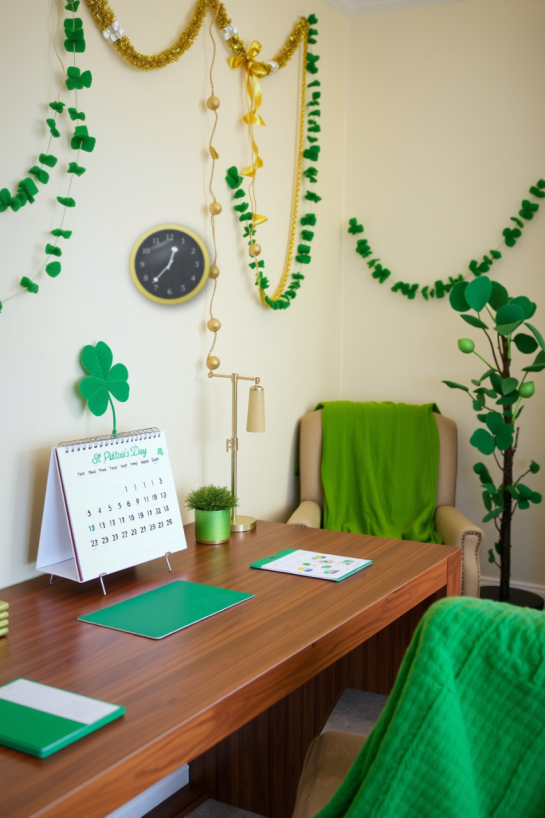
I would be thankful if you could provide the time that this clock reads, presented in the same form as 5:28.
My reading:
12:37
